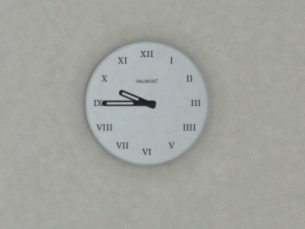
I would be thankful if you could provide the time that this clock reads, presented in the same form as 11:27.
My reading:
9:45
